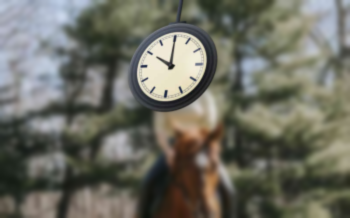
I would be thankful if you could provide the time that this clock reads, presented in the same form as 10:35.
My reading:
10:00
